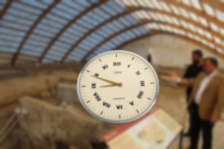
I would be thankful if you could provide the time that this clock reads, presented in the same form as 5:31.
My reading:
8:49
